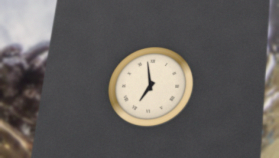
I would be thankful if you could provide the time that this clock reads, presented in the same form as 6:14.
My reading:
6:58
